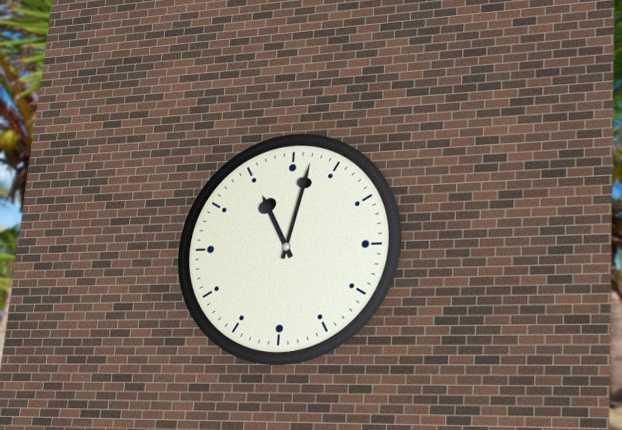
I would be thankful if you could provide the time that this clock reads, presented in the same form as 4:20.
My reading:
11:02
